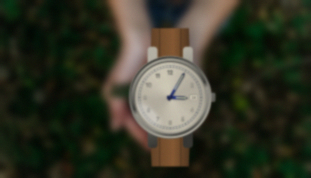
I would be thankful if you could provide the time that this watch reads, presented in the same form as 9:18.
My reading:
3:05
